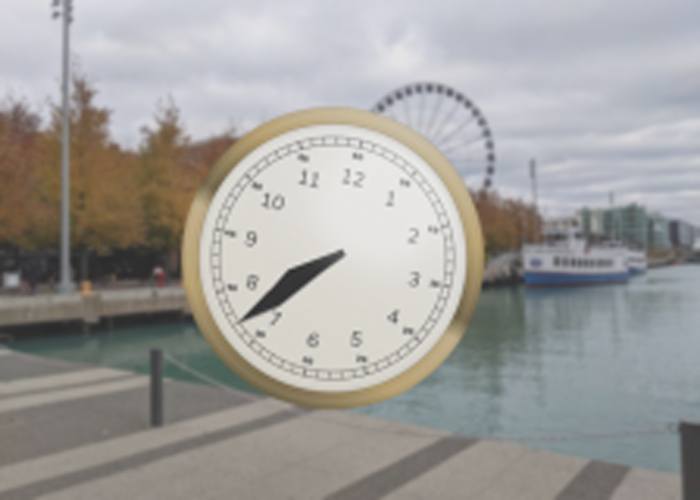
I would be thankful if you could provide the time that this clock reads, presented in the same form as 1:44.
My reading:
7:37
